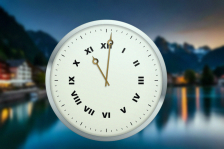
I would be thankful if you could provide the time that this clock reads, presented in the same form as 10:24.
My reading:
11:01
